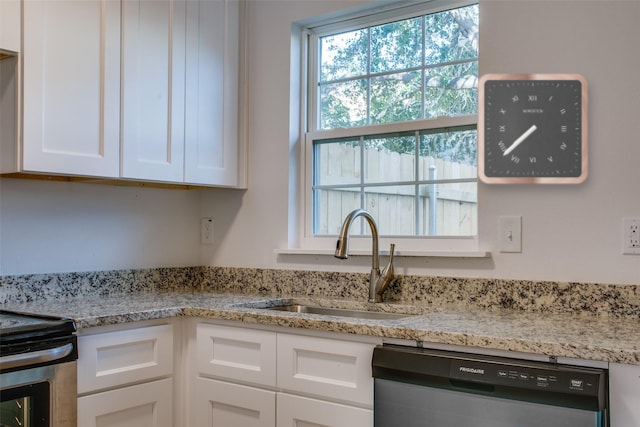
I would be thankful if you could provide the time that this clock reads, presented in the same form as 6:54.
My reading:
7:38
